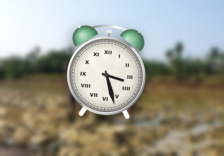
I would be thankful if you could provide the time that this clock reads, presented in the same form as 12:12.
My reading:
3:27
